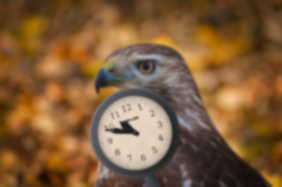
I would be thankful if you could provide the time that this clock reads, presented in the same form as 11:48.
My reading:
10:49
